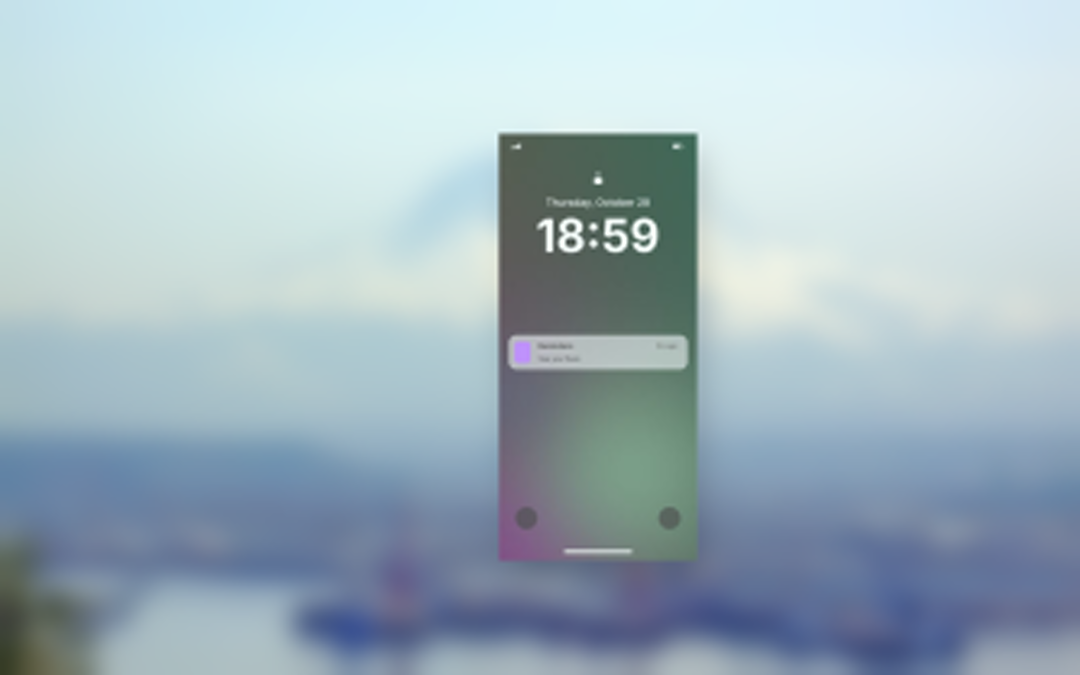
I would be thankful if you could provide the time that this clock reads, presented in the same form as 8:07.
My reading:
18:59
